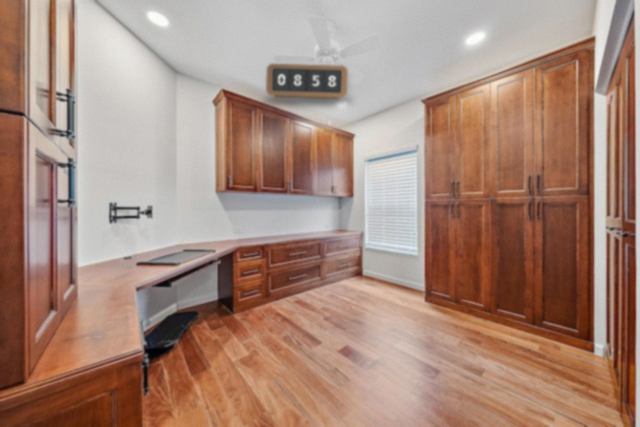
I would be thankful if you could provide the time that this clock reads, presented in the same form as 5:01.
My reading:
8:58
